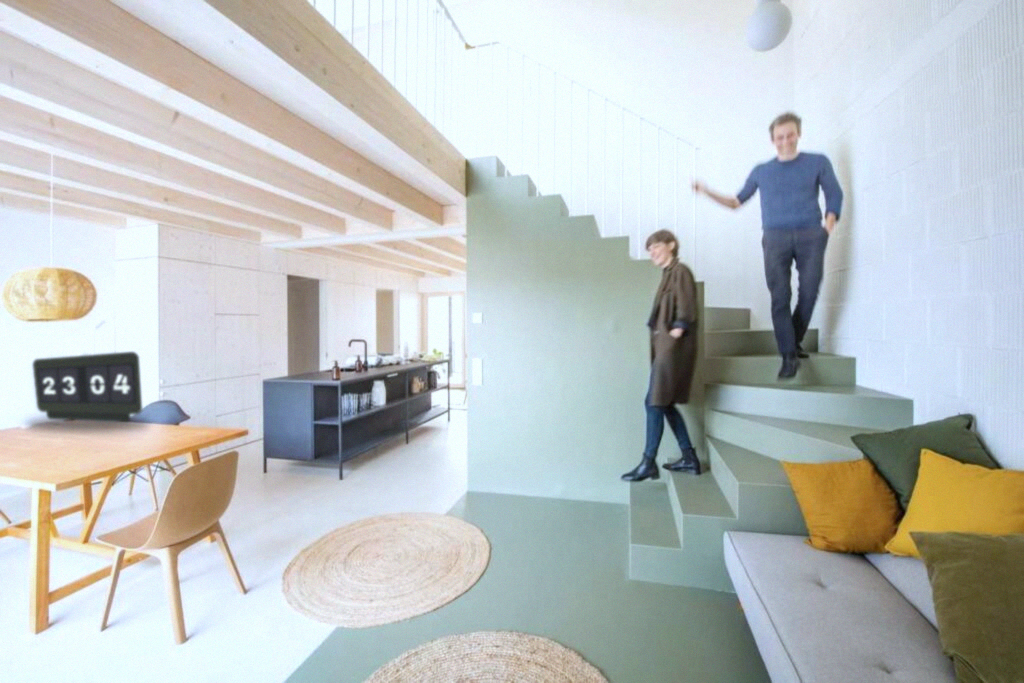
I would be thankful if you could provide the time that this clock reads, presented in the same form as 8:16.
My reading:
23:04
